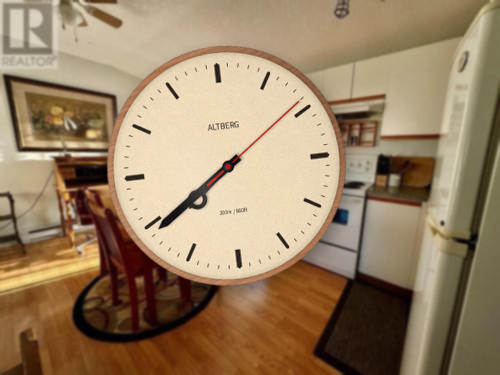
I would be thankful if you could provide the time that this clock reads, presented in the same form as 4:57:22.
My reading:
7:39:09
